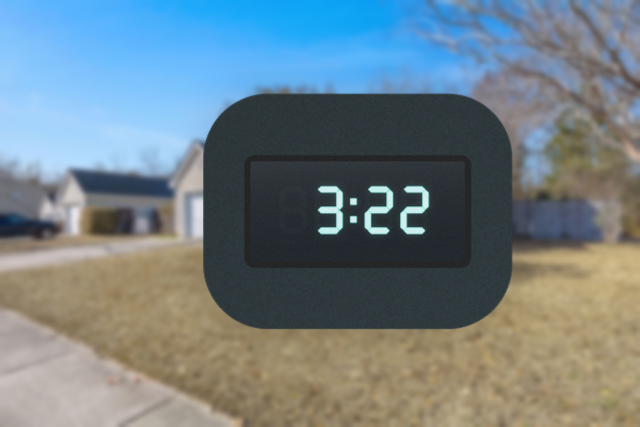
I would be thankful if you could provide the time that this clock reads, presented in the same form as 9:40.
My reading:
3:22
